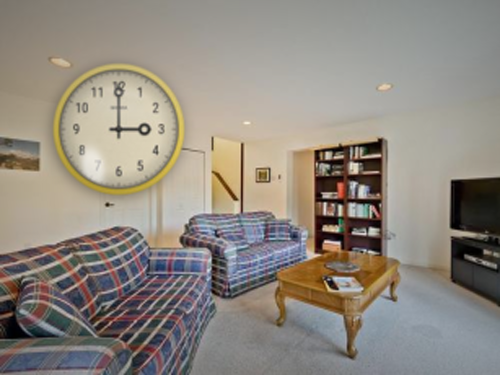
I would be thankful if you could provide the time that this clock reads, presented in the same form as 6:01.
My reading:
3:00
